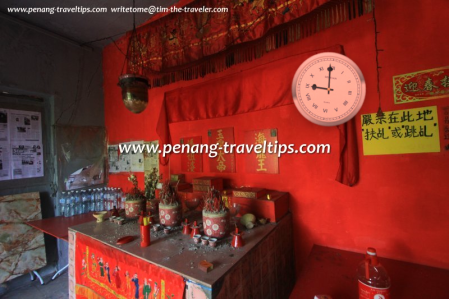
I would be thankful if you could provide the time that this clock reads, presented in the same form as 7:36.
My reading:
8:59
